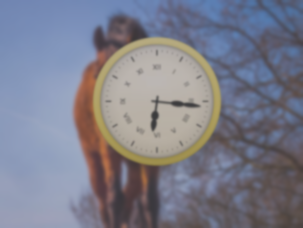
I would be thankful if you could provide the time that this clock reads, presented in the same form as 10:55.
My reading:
6:16
